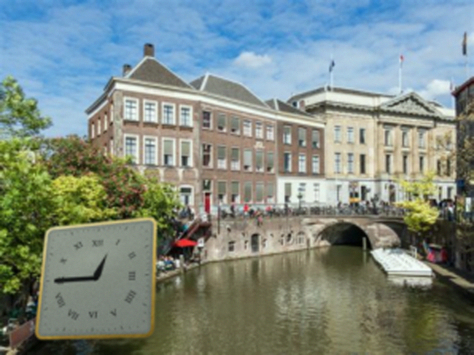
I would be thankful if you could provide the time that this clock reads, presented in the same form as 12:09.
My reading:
12:45
